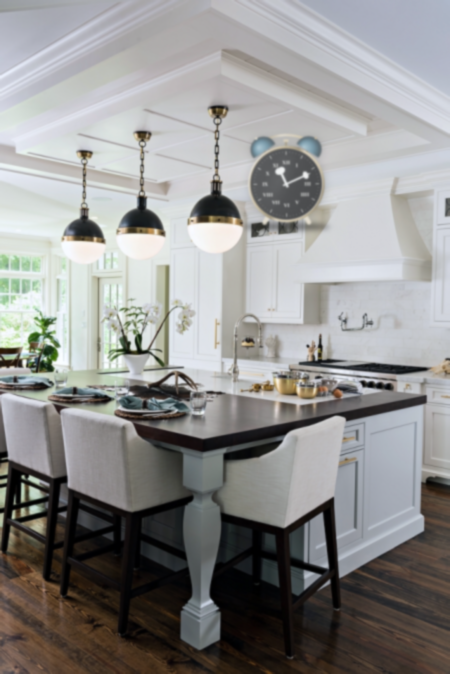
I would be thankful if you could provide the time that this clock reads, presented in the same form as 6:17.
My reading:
11:11
